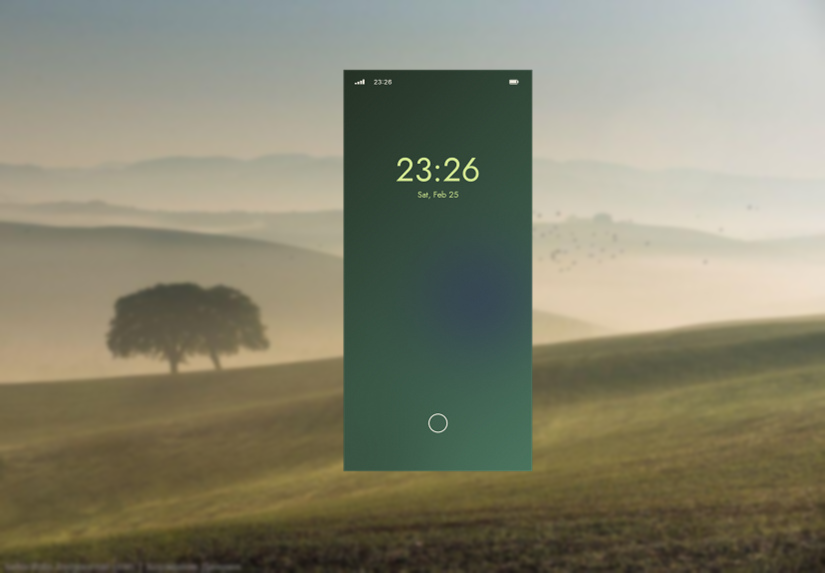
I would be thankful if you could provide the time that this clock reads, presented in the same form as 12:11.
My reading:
23:26
